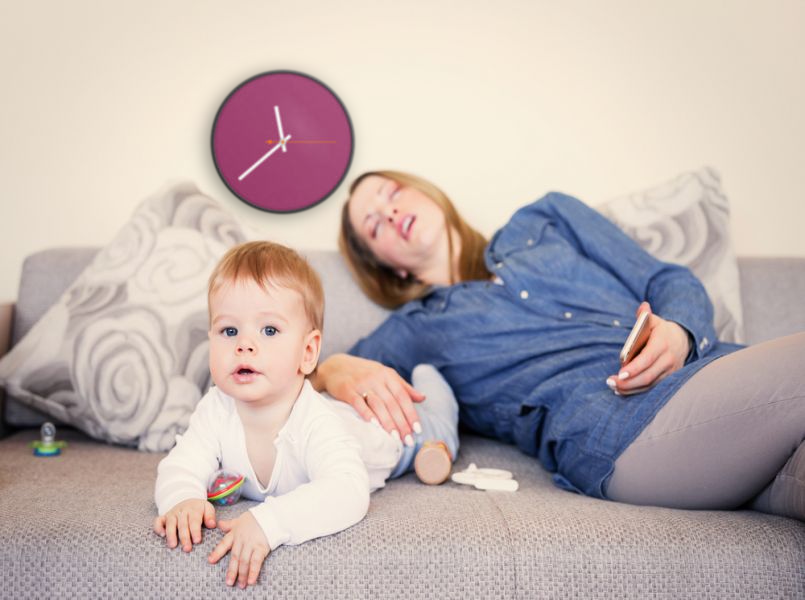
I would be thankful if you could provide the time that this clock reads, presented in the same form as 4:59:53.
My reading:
11:38:15
